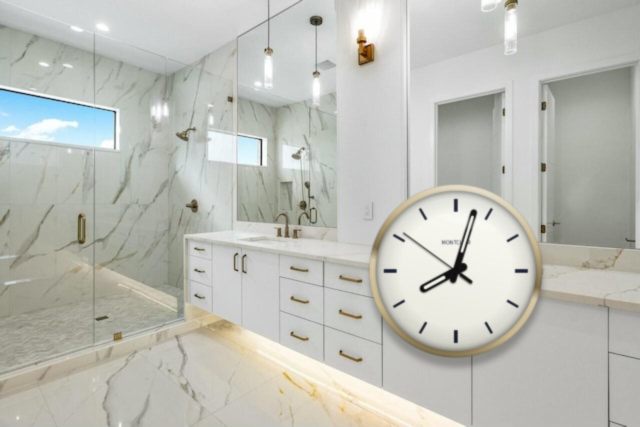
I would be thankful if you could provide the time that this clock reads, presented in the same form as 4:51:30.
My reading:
8:02:51
